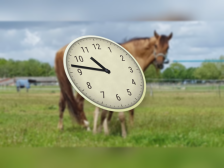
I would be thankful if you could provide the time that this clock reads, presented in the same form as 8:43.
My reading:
10:47
